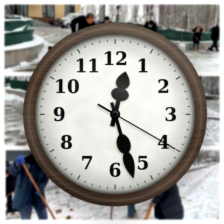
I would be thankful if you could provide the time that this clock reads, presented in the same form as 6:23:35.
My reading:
12:27:20
